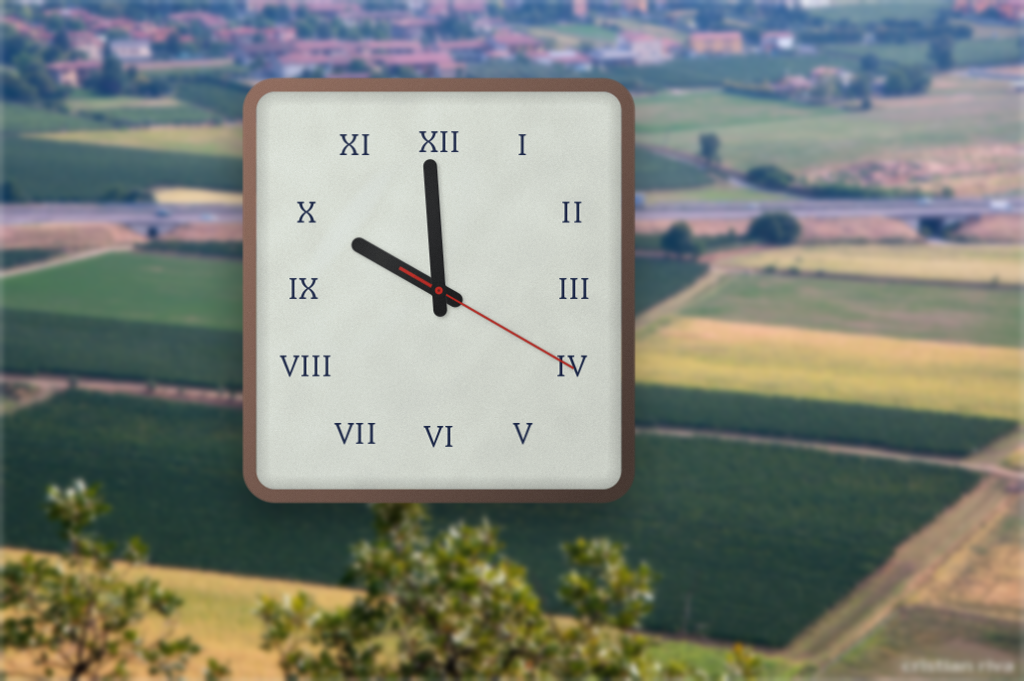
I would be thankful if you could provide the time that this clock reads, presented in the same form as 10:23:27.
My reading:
9:59:20
